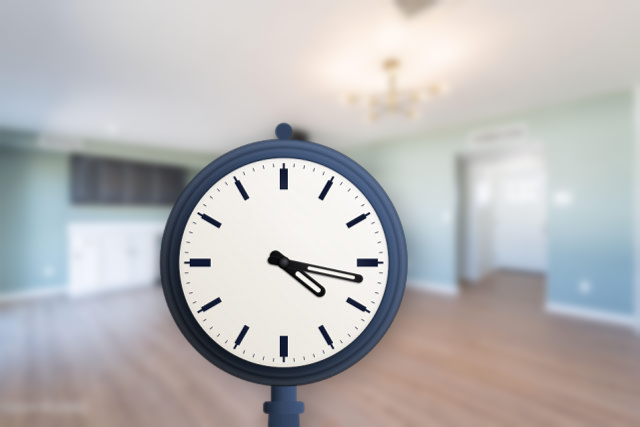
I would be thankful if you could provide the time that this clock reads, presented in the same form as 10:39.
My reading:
4:17
